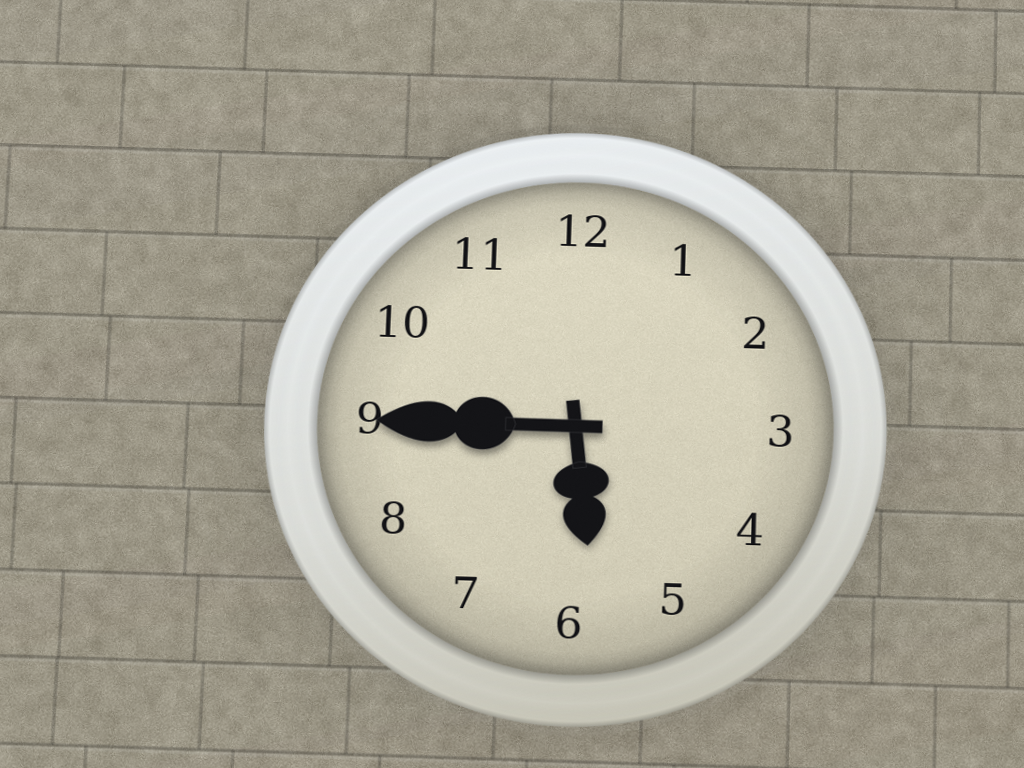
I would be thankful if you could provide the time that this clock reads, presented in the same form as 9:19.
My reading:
5:45
